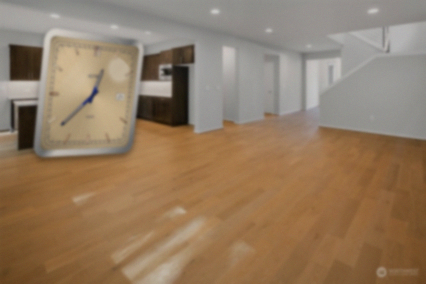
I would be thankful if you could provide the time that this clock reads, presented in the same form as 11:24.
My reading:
12:38
